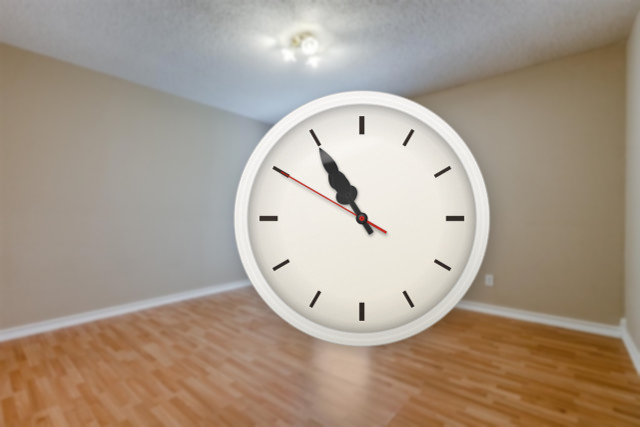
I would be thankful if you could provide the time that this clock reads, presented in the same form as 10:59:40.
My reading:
10:54:50
